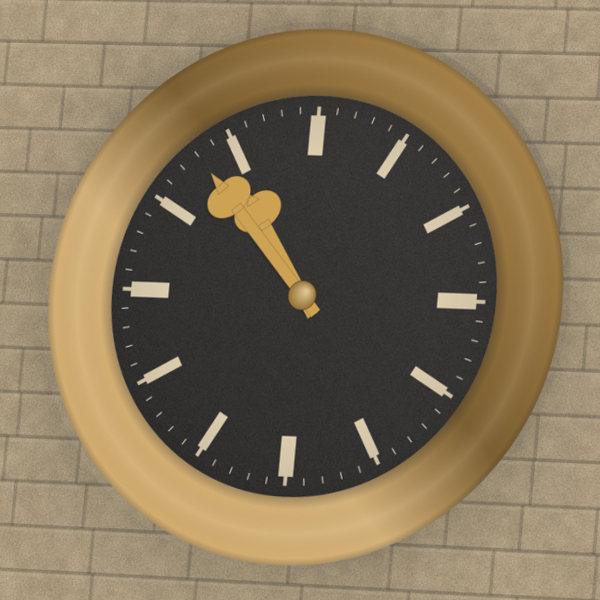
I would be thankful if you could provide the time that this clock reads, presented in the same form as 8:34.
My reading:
10:53
